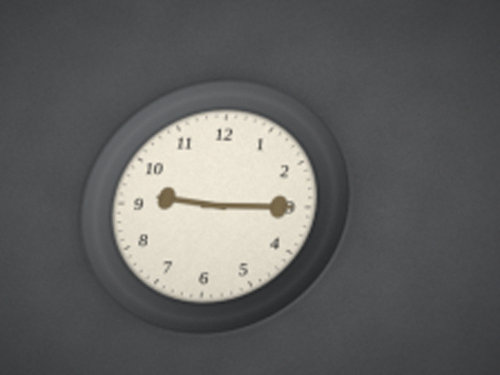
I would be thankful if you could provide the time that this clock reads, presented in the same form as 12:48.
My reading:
9:15
